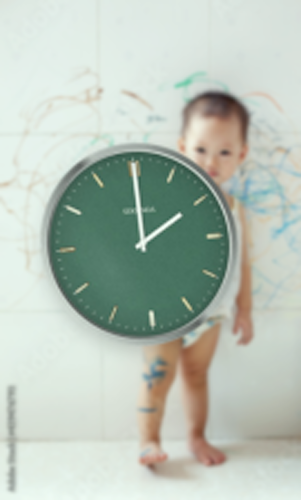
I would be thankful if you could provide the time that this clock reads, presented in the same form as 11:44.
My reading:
2:00
